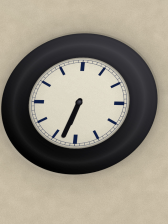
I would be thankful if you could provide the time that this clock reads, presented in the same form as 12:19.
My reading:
6:33
